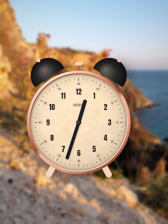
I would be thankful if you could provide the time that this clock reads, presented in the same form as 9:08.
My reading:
12:33
